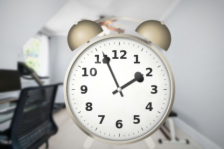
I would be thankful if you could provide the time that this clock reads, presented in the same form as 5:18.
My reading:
1:56
